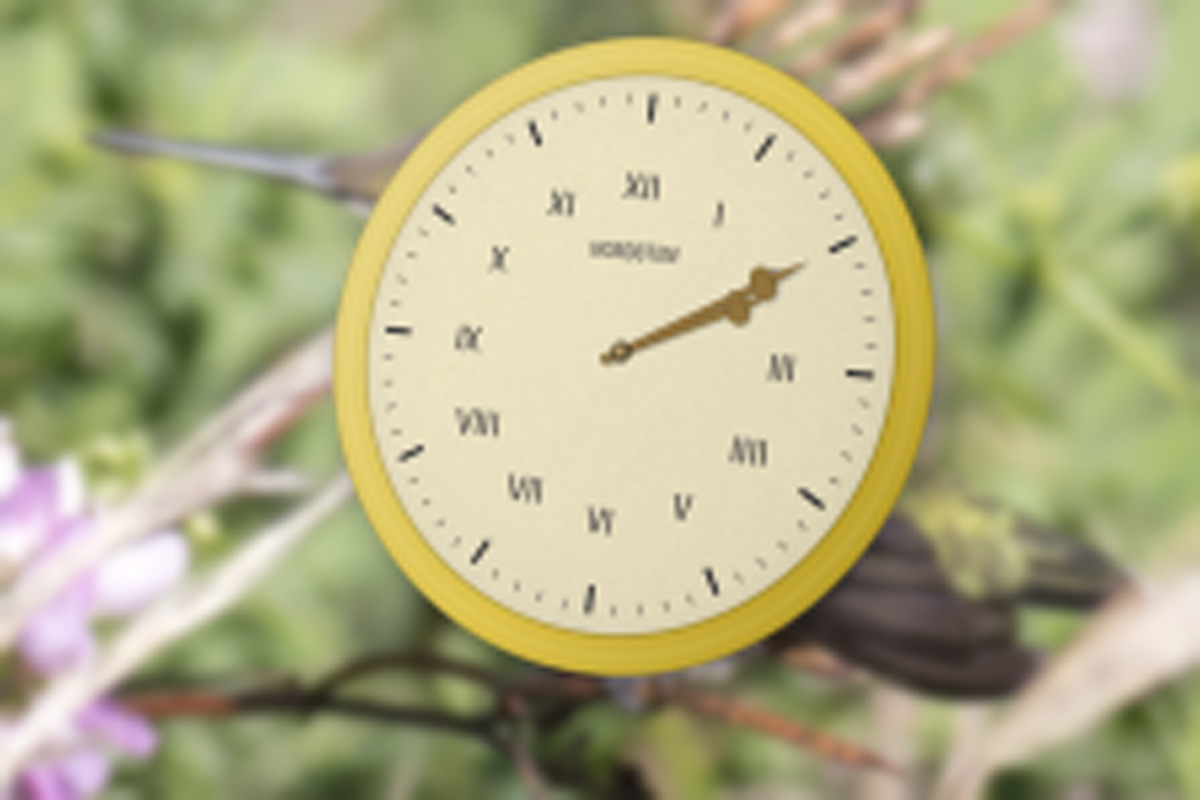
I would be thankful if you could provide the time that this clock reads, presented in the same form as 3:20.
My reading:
2:10
